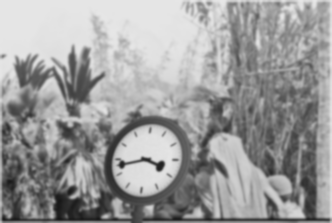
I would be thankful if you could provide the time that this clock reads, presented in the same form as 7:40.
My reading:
3:43
